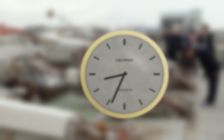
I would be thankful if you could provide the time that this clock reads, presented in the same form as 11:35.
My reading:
8:34
